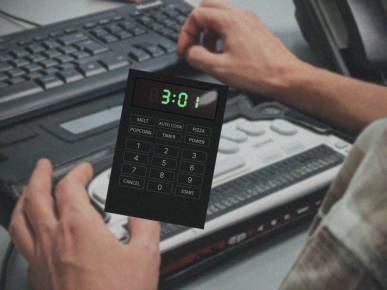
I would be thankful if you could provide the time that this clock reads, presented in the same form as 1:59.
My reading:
3:01
